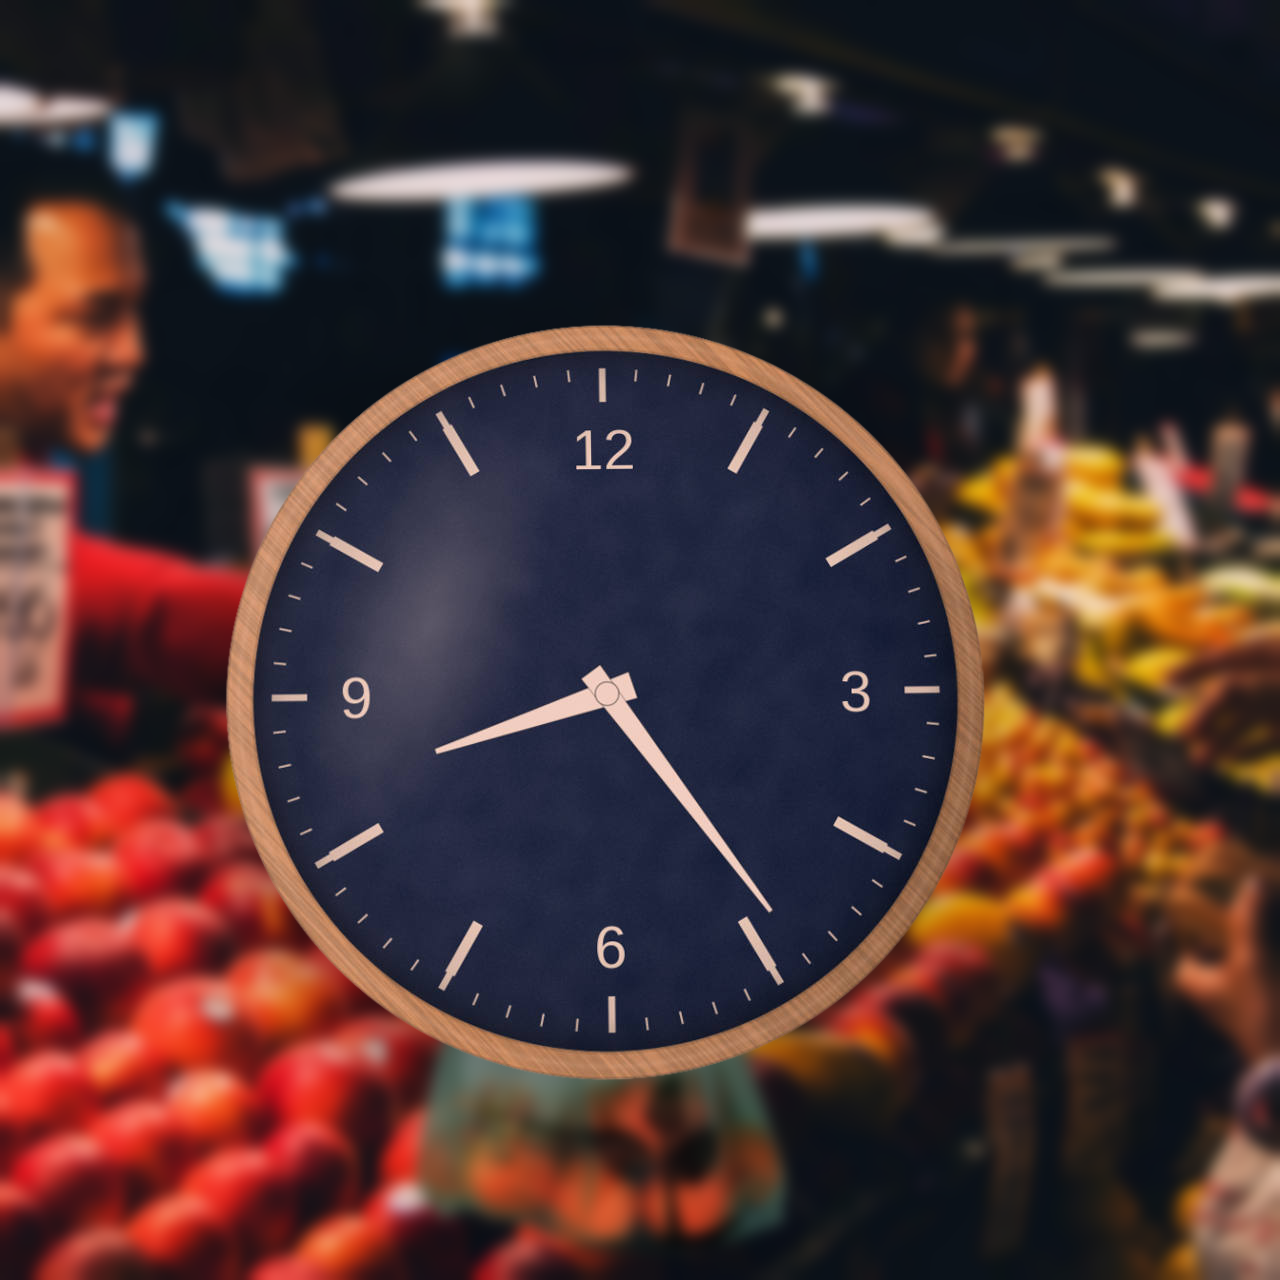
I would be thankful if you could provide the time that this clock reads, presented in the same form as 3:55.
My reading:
8:24
